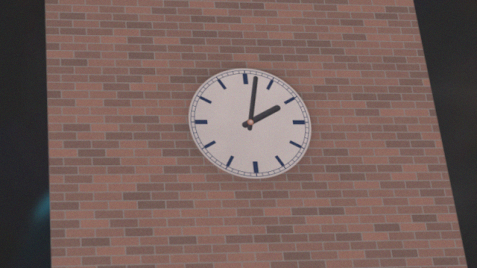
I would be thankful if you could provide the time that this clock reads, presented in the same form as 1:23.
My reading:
2:02
